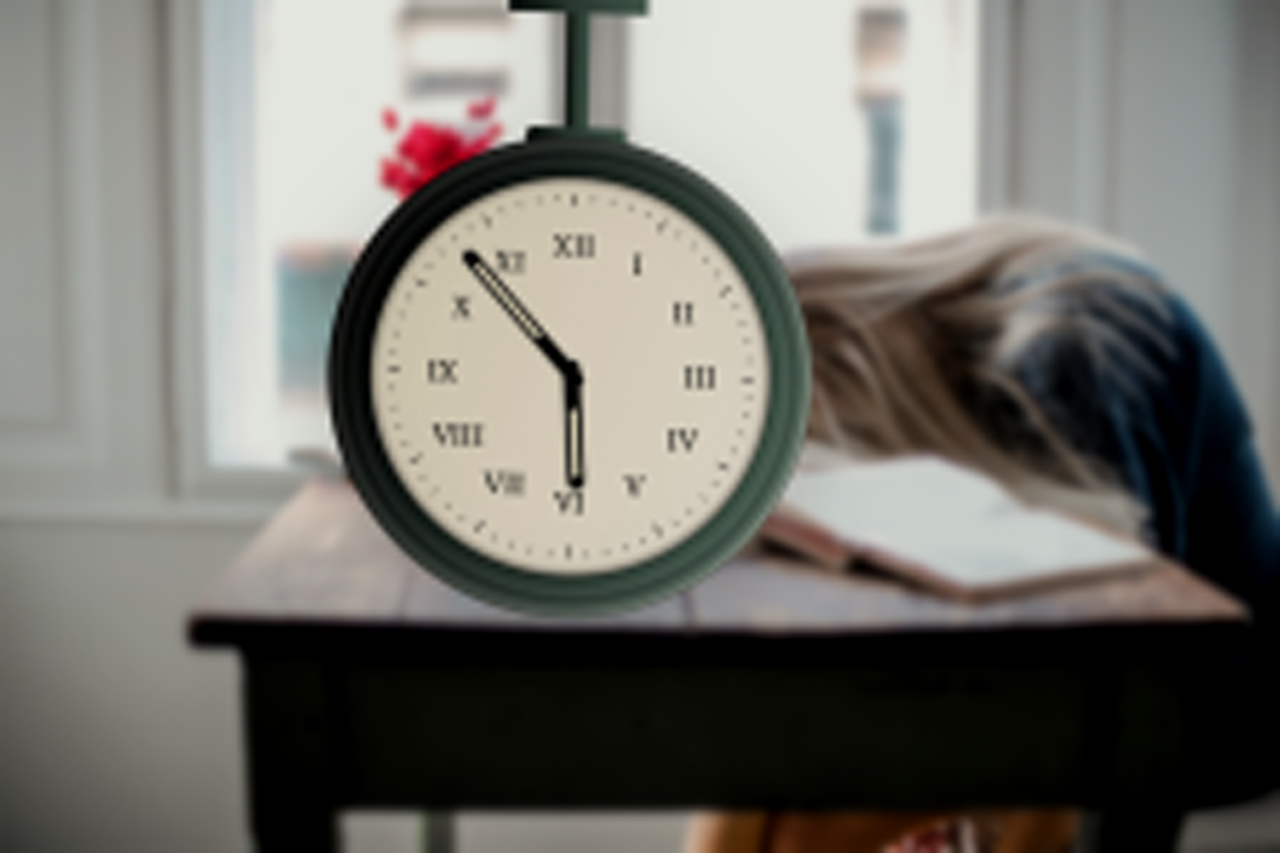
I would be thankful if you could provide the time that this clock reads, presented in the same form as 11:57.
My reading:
5:53
